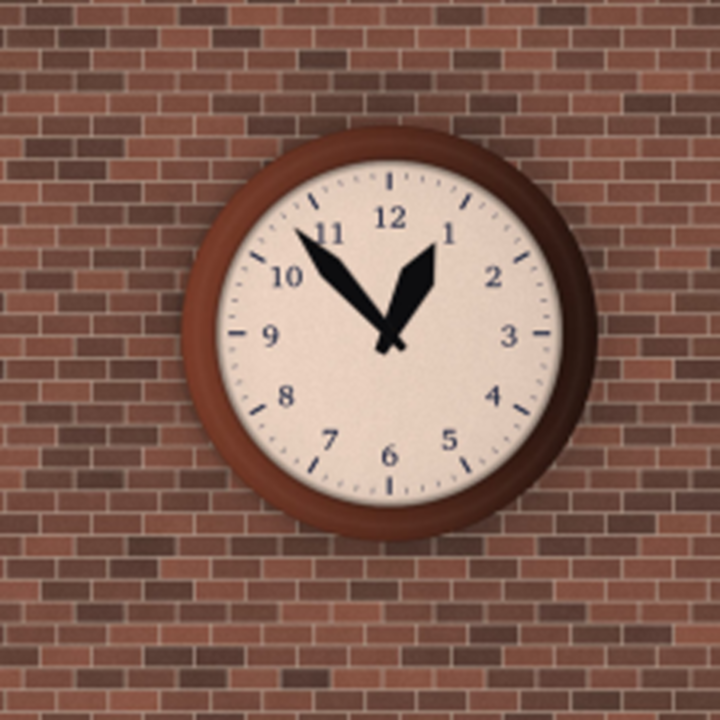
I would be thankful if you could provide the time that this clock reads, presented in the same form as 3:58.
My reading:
12:53
